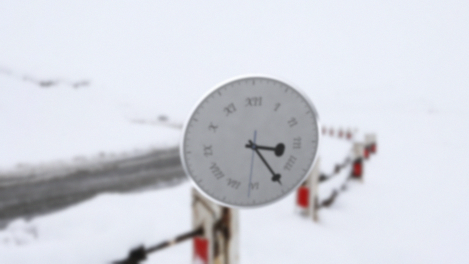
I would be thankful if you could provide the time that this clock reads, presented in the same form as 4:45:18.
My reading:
3:24:31
